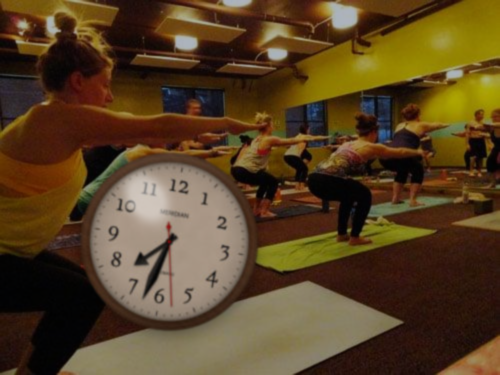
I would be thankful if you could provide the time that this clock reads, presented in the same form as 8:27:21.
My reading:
7:32:28
